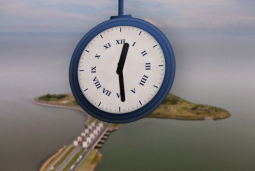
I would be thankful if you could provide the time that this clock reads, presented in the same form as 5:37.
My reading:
12:29
